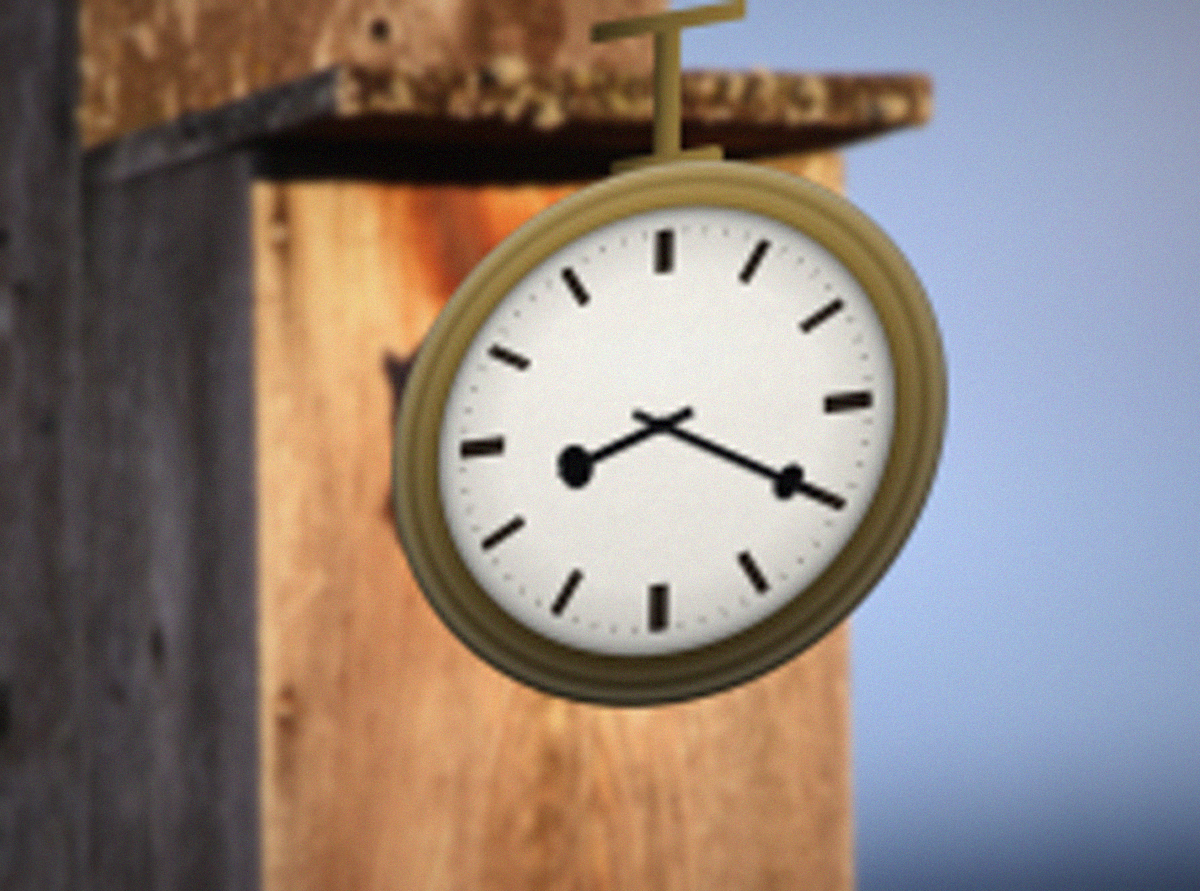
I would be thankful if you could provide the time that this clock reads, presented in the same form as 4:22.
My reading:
8:20
